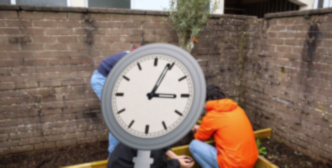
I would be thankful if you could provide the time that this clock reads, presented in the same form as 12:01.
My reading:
3:04
